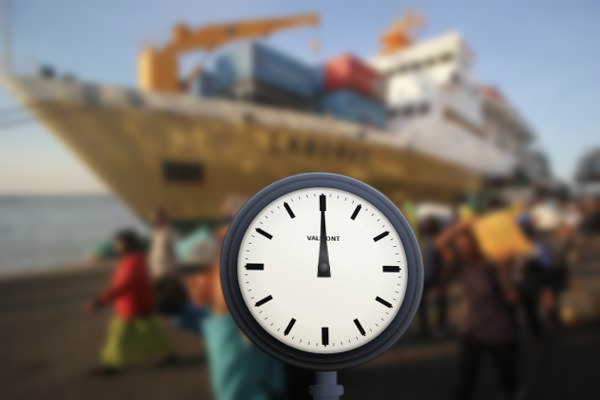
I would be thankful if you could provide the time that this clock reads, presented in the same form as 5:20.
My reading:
12:00
